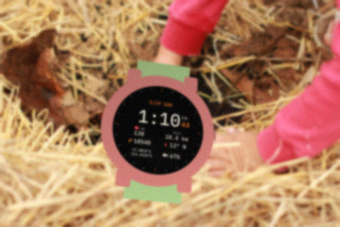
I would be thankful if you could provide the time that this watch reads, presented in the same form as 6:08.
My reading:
1:10
